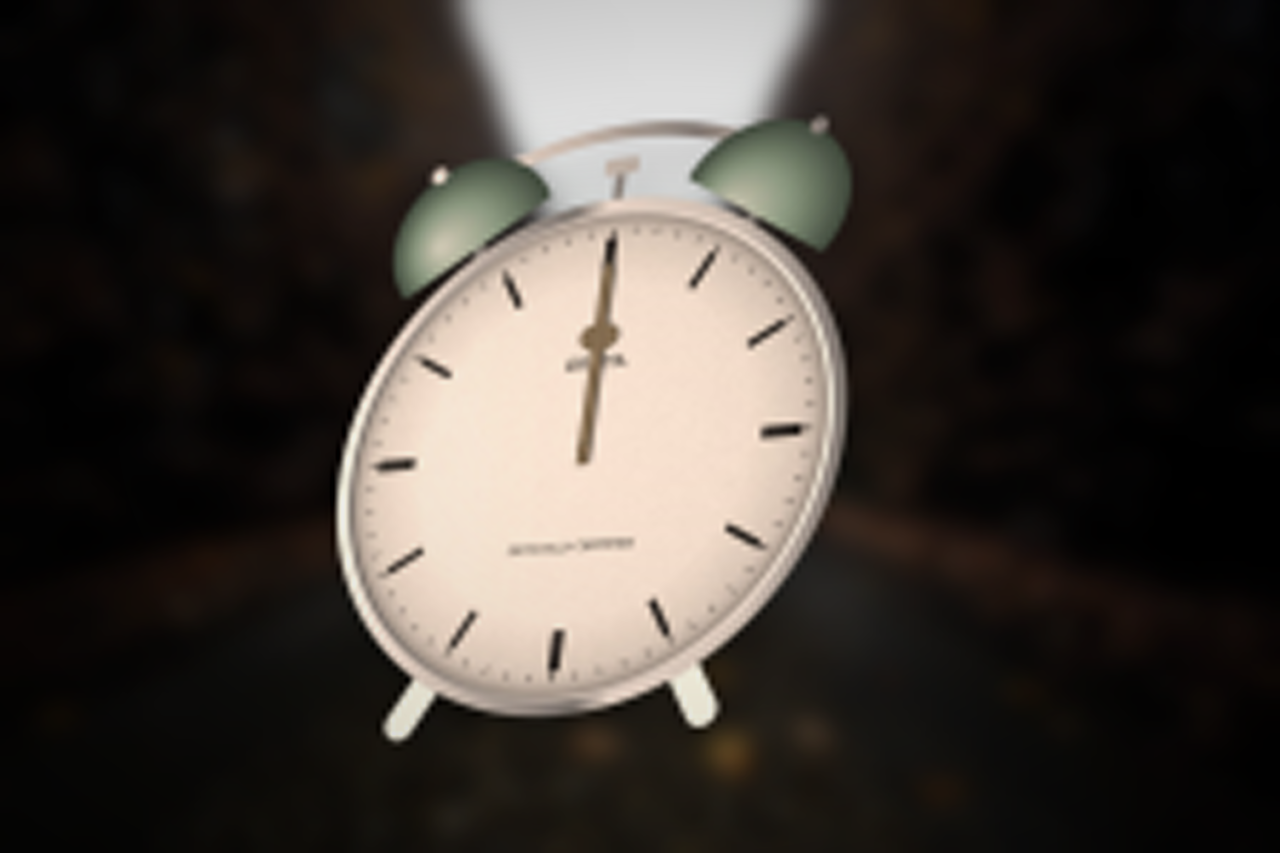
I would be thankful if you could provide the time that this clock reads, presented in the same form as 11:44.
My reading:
12:00
